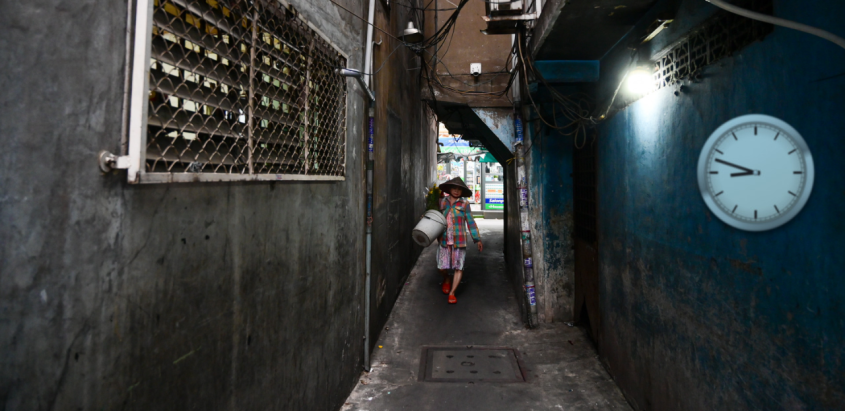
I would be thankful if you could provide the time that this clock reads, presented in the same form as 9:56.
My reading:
8:48
